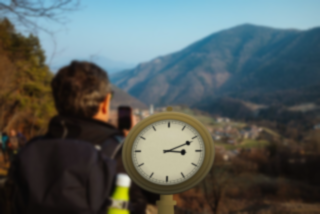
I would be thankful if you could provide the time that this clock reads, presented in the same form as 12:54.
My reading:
3:11
